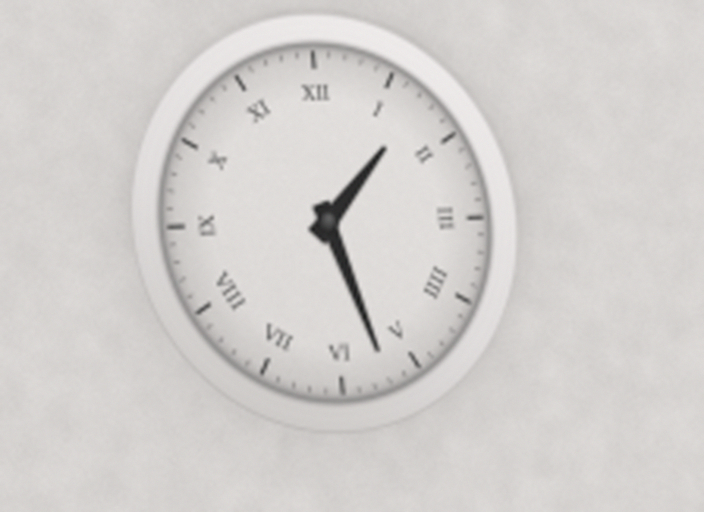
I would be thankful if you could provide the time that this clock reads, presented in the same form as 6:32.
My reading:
1:27
